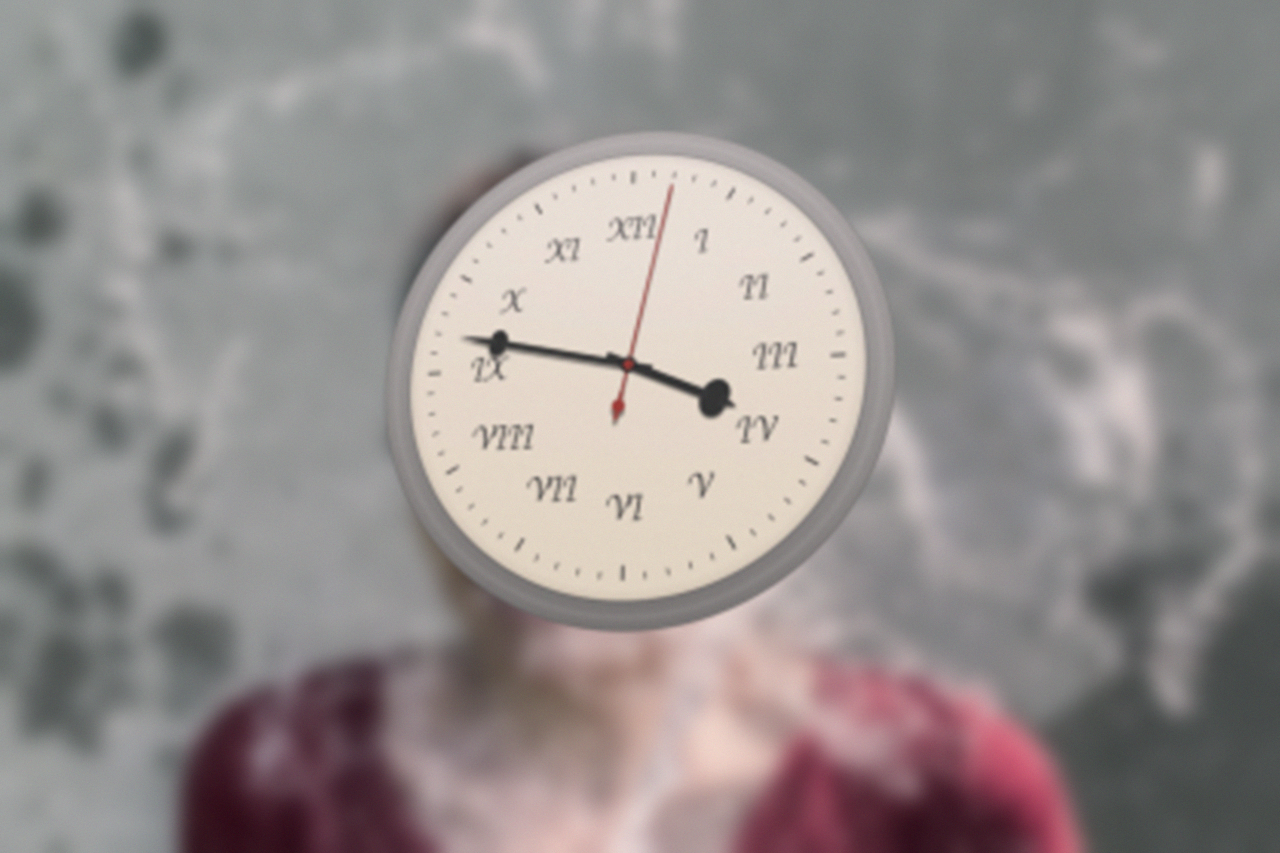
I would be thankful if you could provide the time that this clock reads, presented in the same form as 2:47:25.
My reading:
3:47:02
